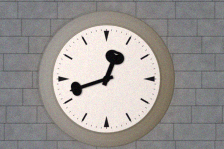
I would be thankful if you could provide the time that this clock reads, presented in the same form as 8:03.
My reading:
12:42
